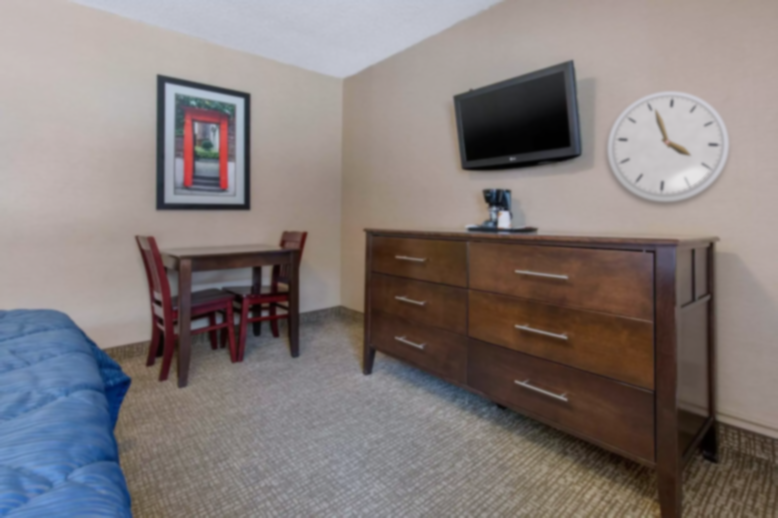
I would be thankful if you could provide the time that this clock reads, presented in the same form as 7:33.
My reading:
3:56
